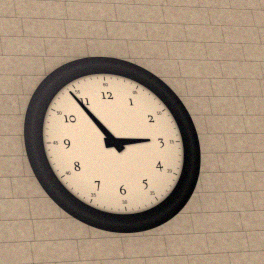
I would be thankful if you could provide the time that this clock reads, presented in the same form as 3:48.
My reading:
2:54
